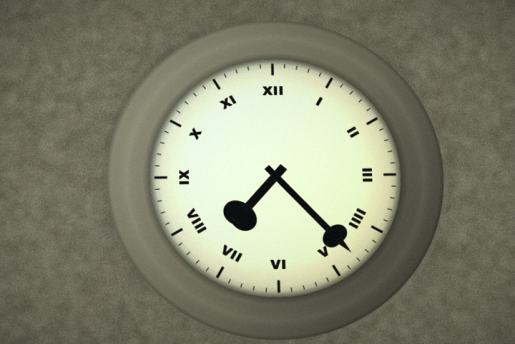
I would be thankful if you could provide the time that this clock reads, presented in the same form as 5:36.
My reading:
7:23
